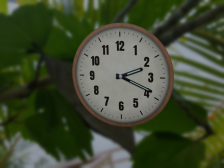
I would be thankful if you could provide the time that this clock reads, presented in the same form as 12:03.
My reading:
2:19
